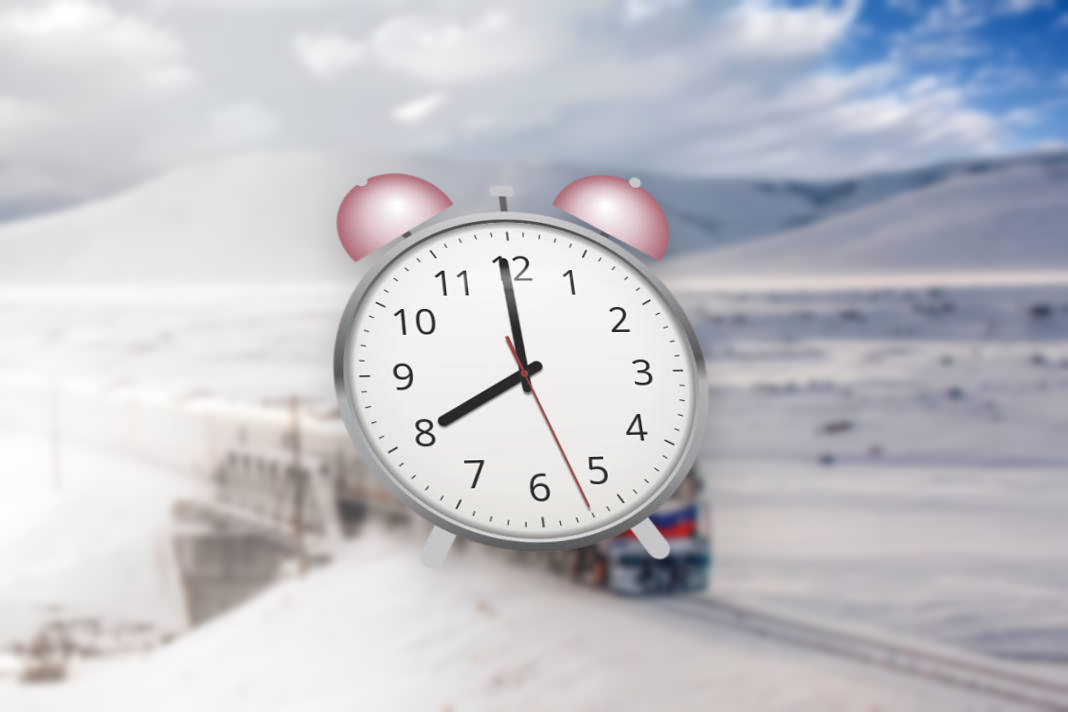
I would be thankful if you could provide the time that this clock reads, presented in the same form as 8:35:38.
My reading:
7:59:27
